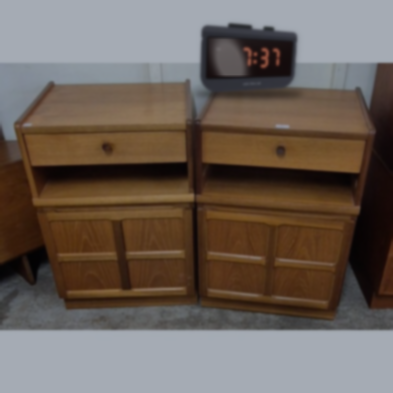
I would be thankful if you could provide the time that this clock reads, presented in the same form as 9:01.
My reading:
7:37
